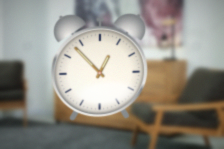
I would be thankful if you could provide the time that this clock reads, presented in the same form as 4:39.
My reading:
12:53
